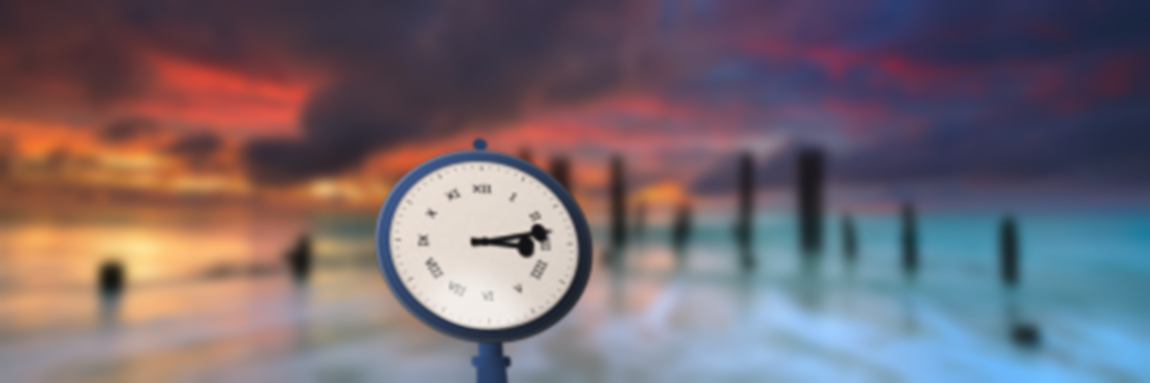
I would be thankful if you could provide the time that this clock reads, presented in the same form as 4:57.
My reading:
3:13
